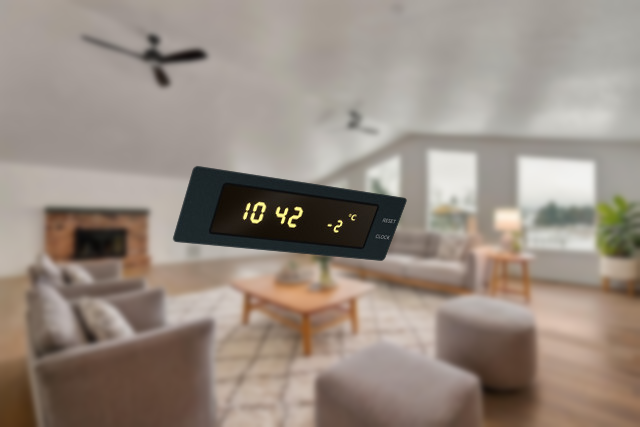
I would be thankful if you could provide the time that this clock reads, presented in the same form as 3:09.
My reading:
10:42
